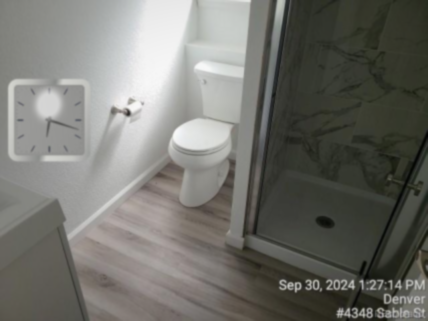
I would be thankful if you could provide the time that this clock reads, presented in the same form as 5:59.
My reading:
6:18
